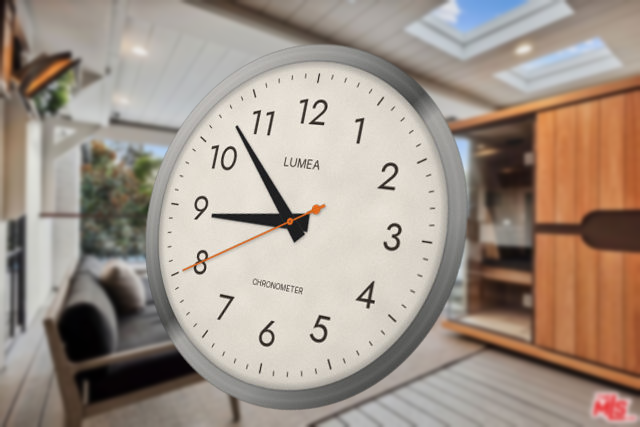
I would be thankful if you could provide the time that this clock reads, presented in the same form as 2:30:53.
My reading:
8:52:40
